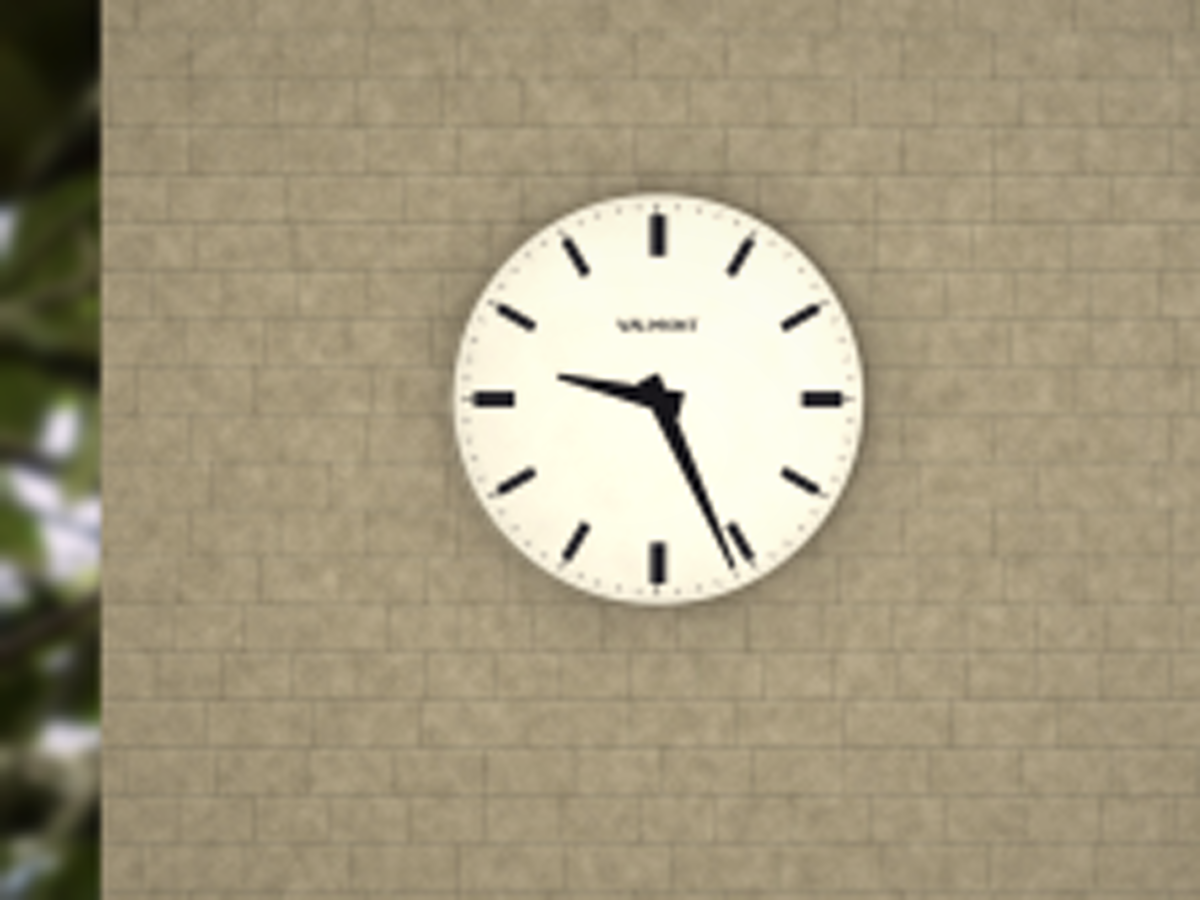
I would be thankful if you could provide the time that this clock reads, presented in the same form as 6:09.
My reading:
9:26
